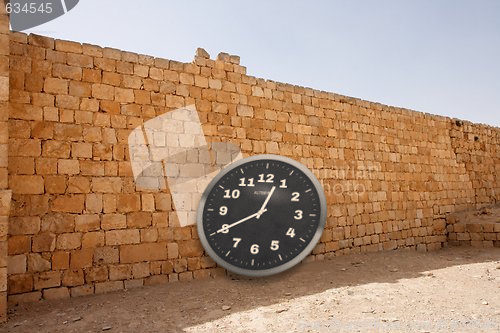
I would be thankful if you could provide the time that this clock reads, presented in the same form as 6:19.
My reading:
12:40
